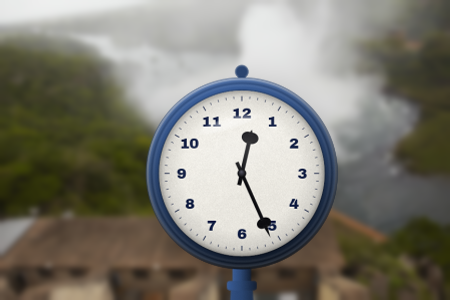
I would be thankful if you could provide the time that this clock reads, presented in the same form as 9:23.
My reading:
12:26
